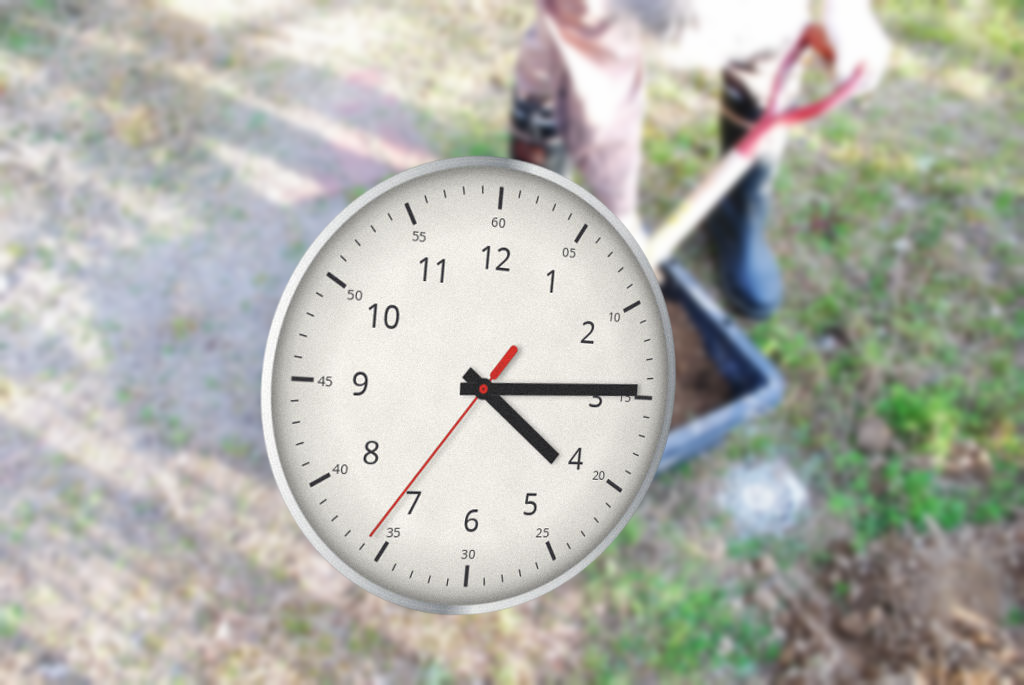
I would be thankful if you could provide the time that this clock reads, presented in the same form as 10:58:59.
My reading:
4:14:36
